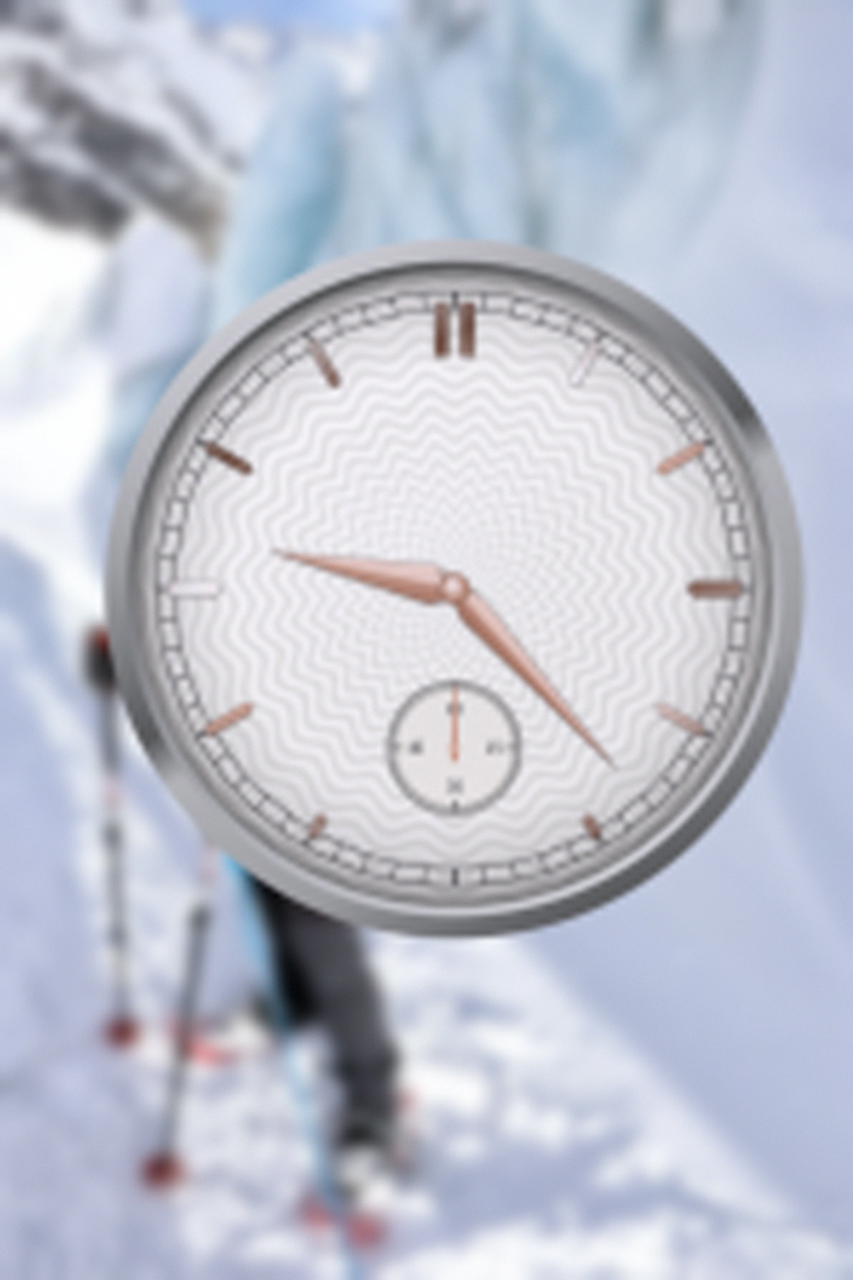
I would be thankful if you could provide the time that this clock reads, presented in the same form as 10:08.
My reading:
9:23
